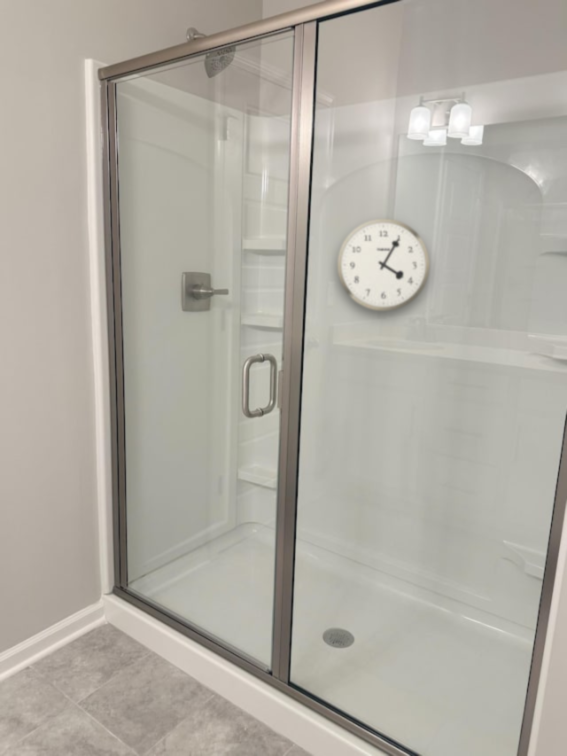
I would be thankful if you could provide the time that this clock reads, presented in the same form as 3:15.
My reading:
4:05
